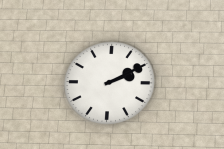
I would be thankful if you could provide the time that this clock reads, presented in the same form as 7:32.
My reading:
2:10
